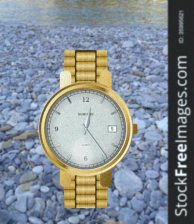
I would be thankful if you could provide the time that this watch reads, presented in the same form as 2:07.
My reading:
12:24
